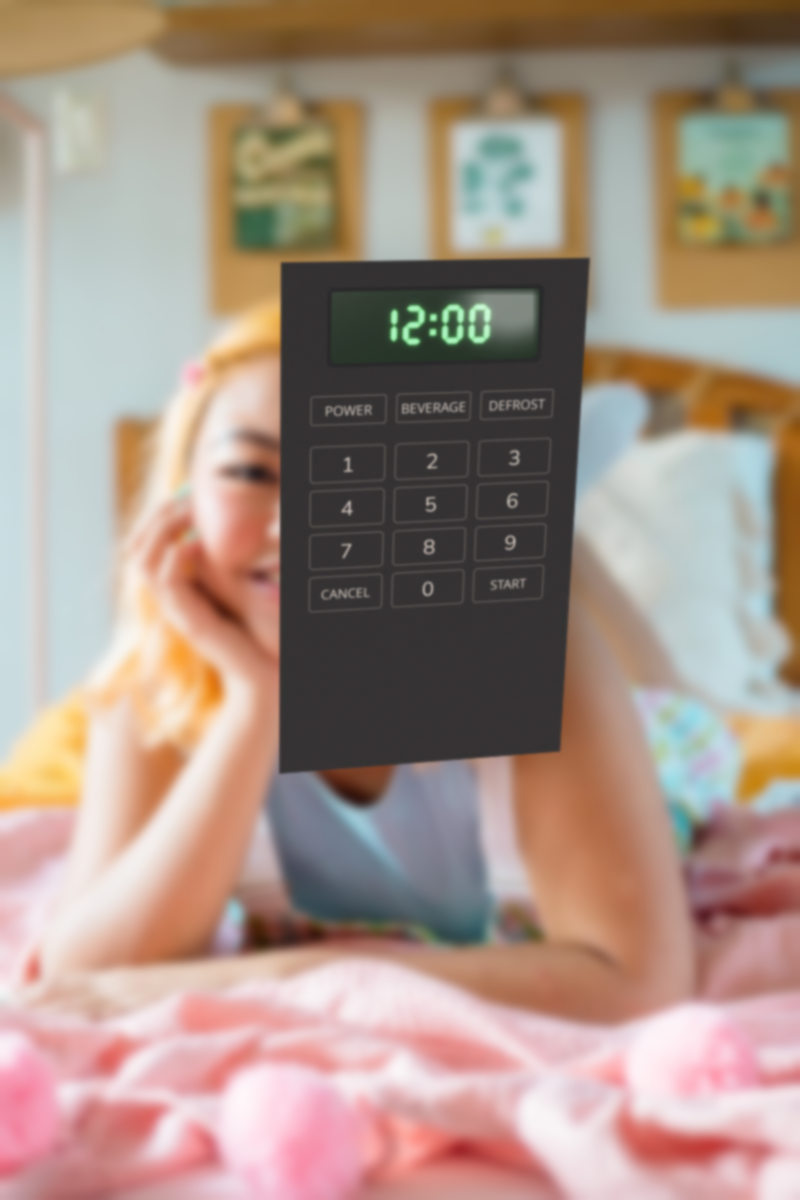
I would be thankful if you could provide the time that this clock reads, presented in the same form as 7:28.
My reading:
12:00
